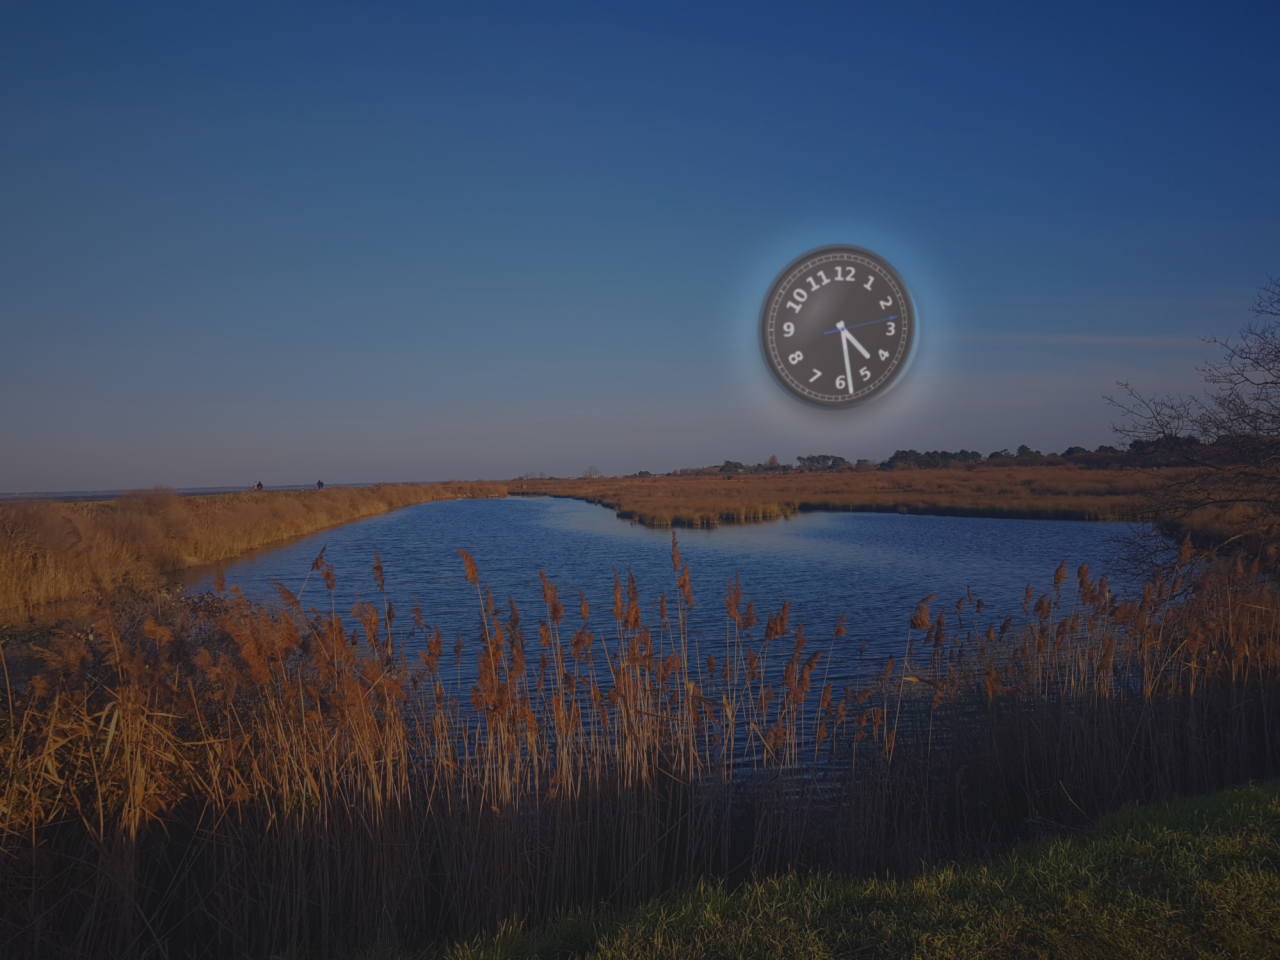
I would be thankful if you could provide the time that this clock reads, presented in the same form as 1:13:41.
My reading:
4:28:13
